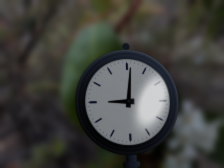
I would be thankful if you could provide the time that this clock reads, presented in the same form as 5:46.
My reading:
9:01
